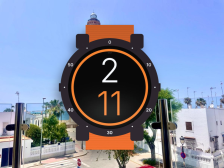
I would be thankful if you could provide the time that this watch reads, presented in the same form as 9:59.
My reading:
2:11
